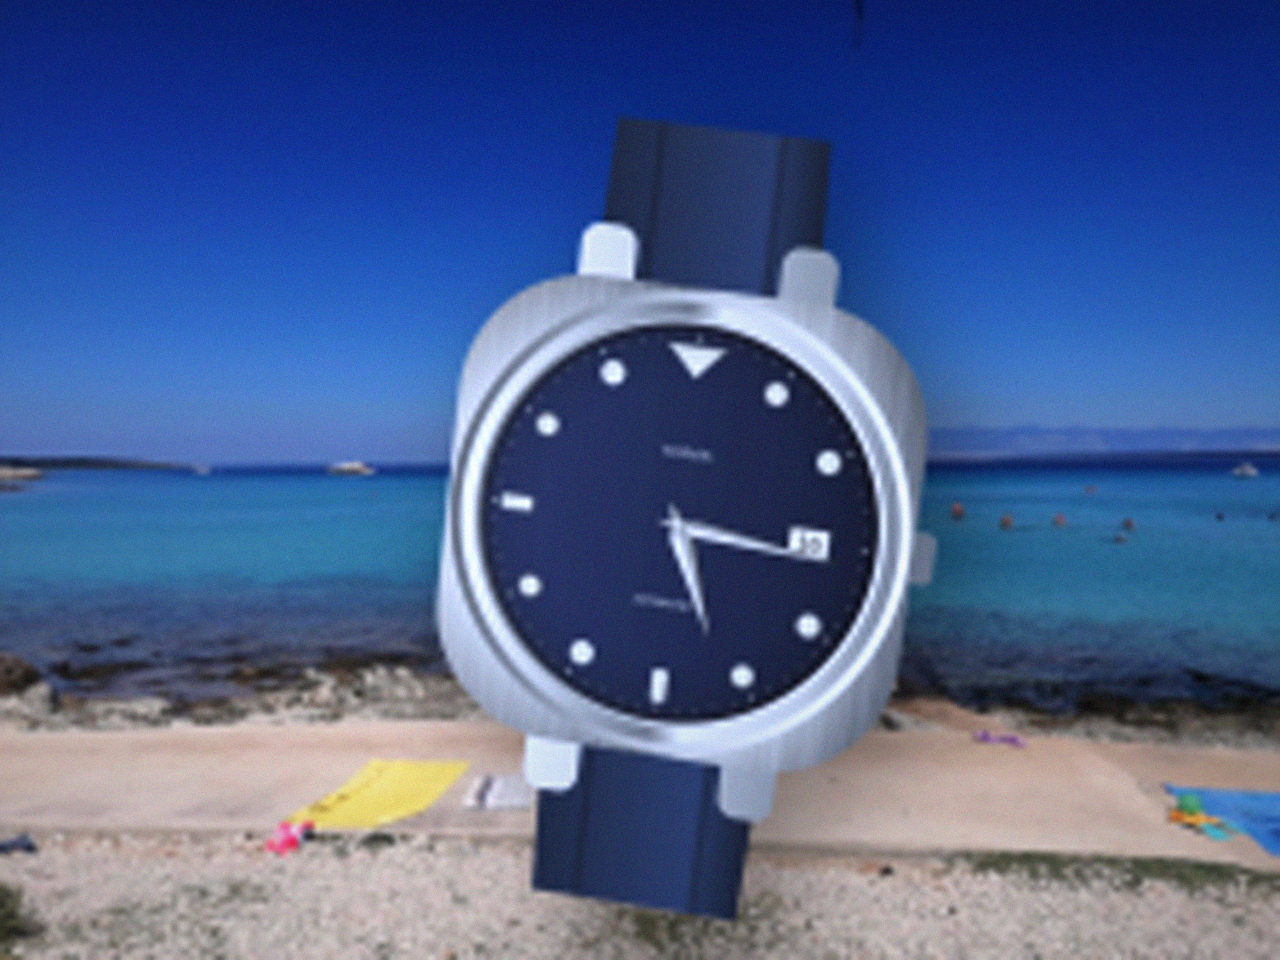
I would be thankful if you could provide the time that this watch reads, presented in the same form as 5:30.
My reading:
5:16
